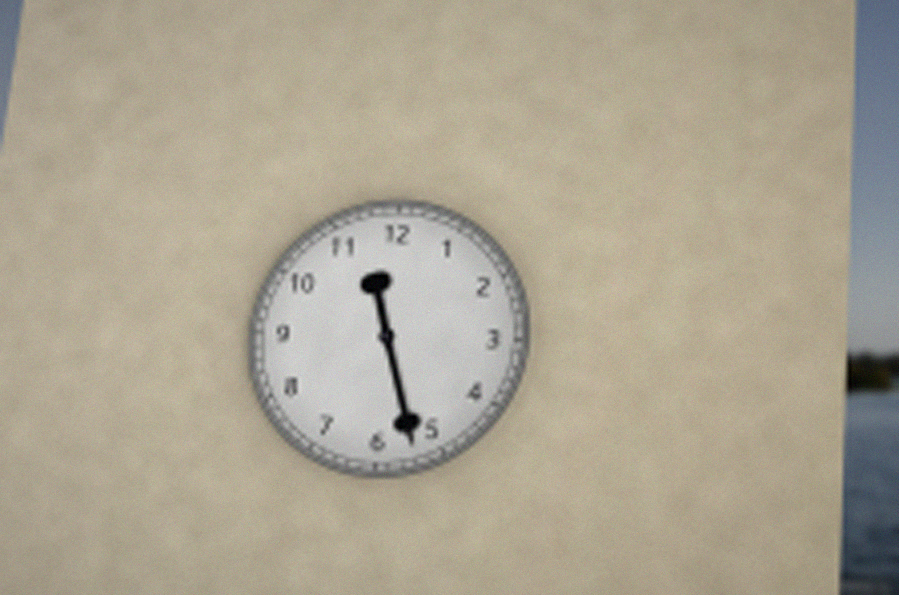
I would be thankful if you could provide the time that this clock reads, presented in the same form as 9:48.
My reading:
11:27
